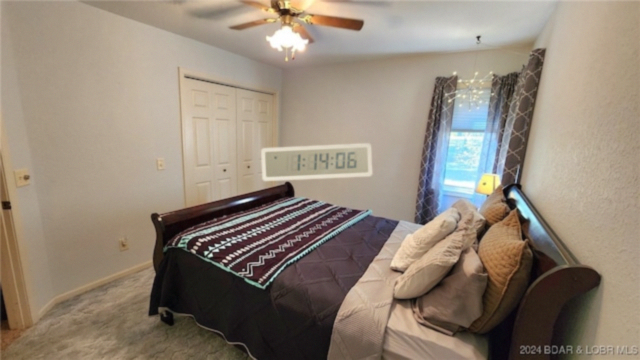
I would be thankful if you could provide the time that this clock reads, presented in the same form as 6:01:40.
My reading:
1:14:06
